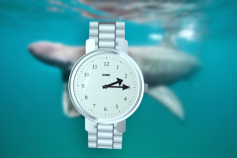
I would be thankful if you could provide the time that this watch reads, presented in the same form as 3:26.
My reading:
2:15
